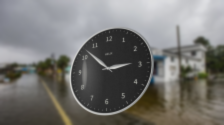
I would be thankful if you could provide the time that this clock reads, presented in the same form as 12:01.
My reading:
2:52
